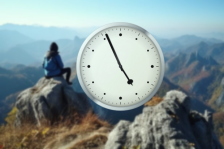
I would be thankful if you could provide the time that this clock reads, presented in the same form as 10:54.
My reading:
4:56
